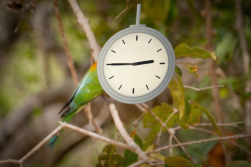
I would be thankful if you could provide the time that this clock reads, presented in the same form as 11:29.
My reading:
2:45
